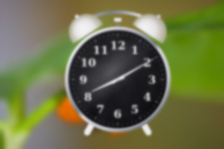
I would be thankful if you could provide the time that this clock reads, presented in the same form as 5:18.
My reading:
8:10
